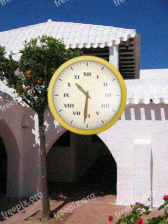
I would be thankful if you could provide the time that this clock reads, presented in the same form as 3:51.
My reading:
10:31
